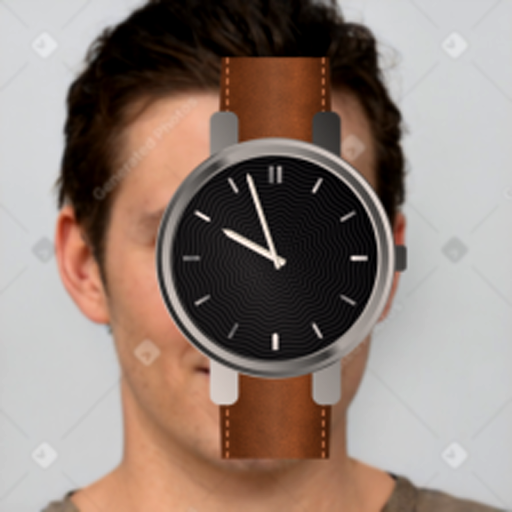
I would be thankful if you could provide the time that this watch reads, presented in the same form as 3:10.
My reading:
9:57
